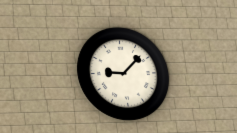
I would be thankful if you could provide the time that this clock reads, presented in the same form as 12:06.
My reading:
9:08
